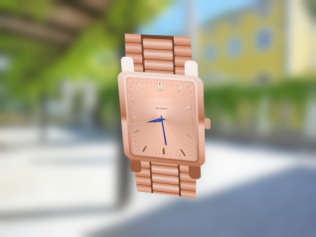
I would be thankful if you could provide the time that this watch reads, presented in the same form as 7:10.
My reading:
8:29
